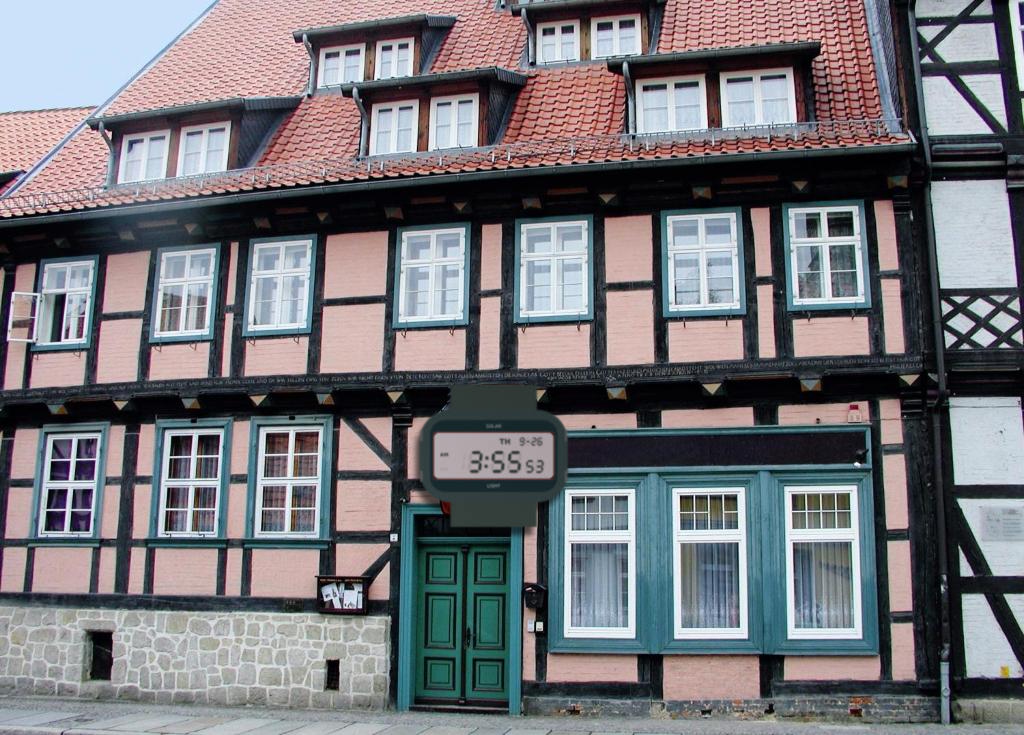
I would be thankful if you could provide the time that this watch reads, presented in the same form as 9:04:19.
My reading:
3:55:53
